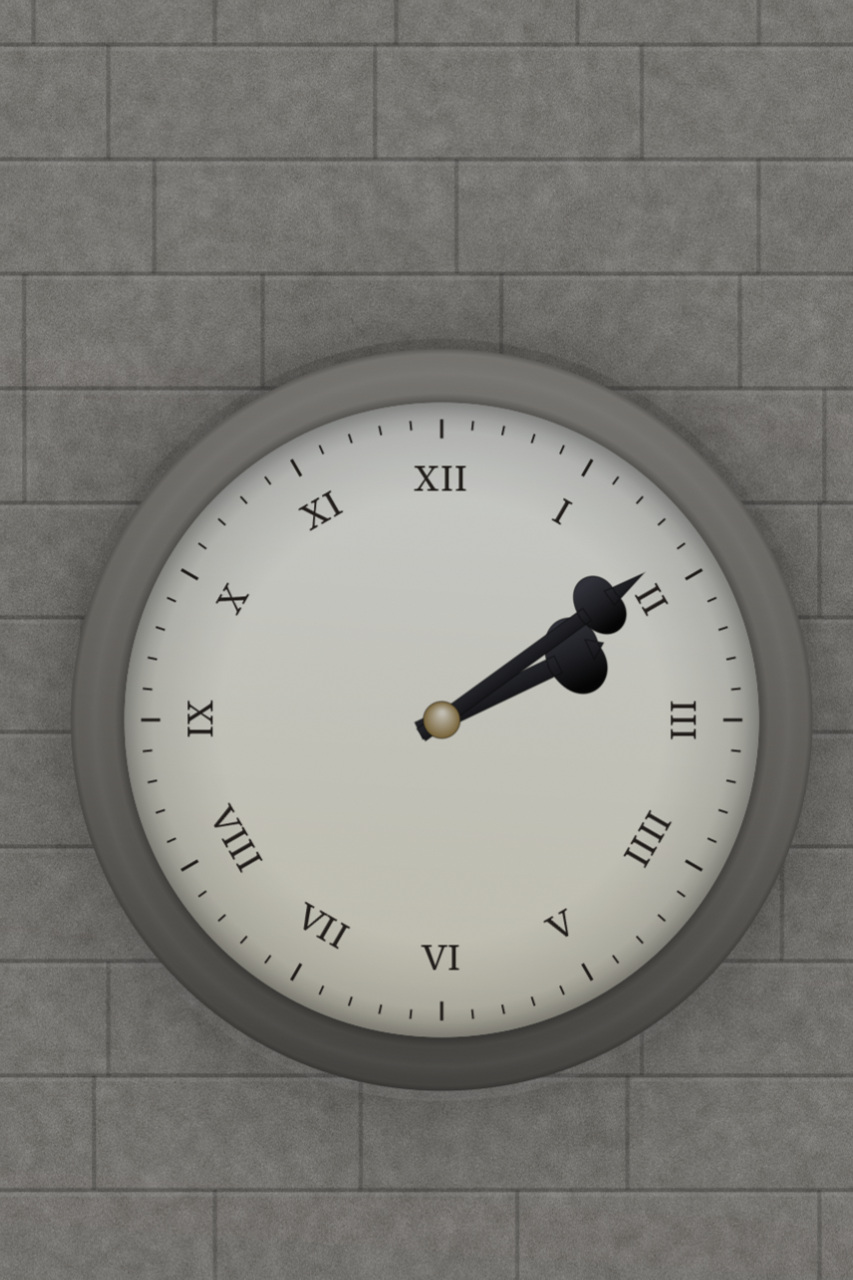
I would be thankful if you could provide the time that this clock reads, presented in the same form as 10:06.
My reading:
2:09
